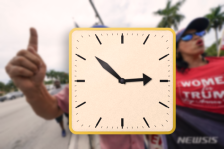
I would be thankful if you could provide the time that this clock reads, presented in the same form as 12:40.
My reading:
2:52
